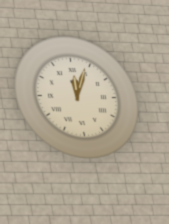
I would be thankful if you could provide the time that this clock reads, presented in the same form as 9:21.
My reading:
12:04
